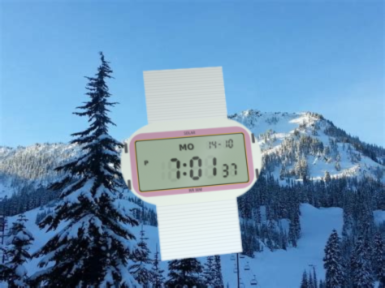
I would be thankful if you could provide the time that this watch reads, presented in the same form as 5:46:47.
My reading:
7:01:37
